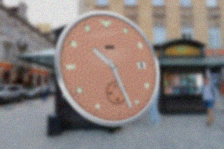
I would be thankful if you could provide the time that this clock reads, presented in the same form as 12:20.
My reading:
10:27
